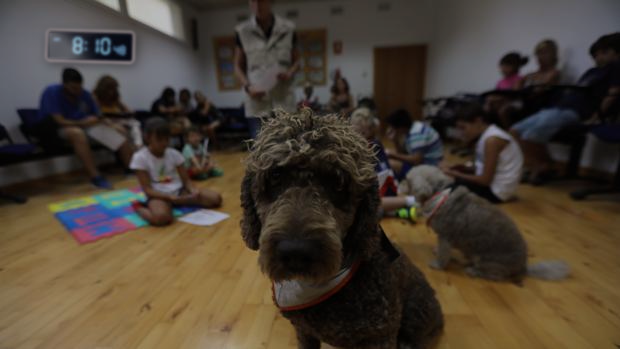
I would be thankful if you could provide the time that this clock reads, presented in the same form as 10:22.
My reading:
8:10
